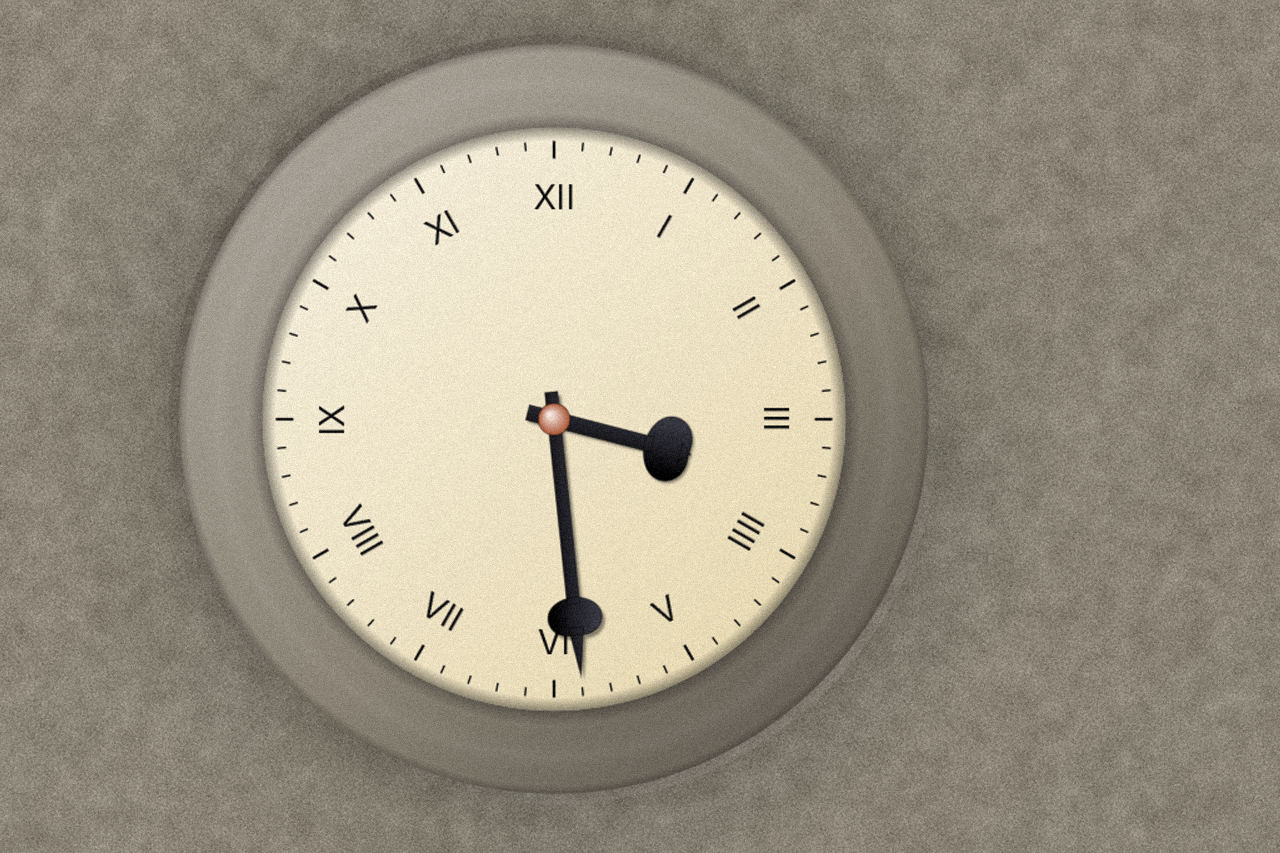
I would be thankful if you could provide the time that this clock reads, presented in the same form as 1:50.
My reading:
3:29
